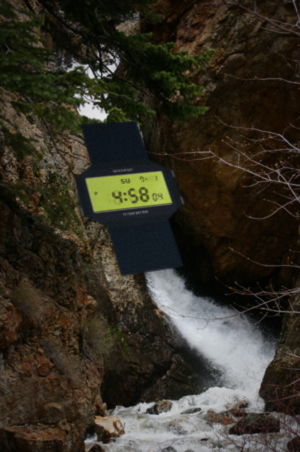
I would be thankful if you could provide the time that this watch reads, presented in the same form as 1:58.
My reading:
4:58
